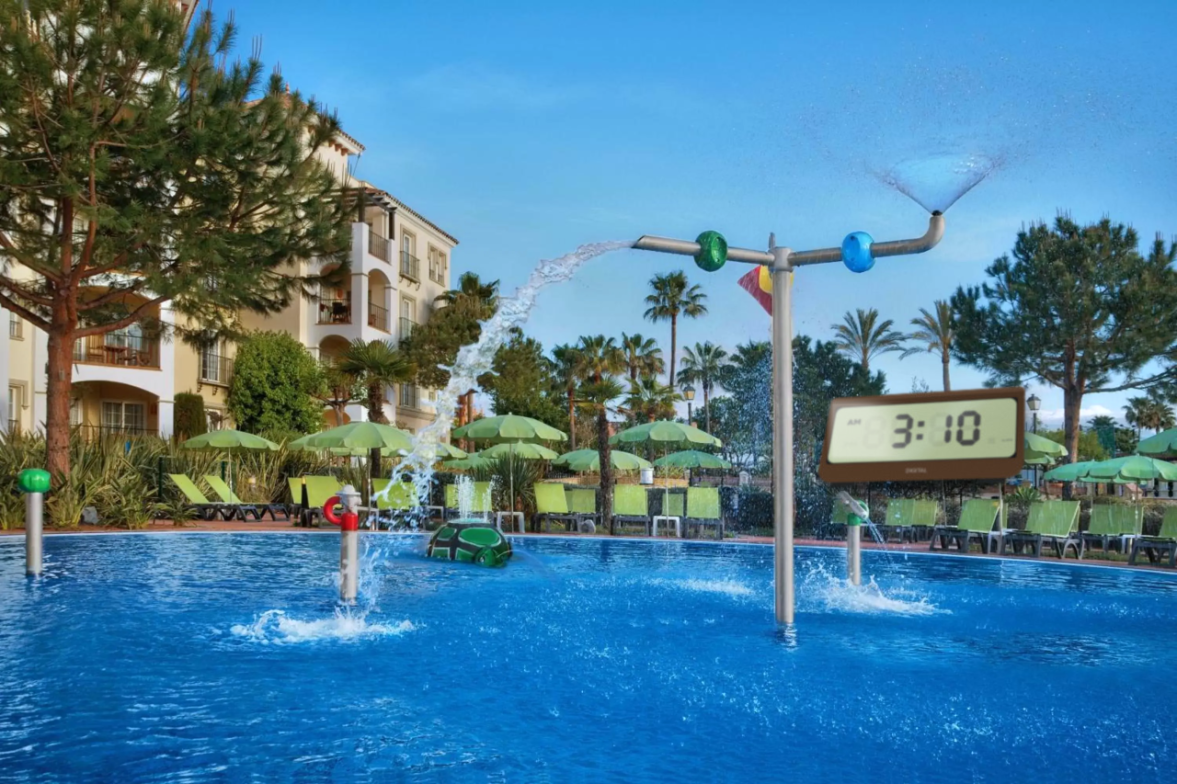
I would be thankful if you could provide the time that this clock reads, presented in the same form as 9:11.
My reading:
3:10
